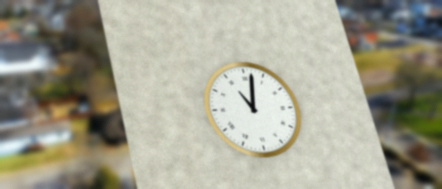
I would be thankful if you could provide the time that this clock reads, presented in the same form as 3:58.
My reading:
11:02
